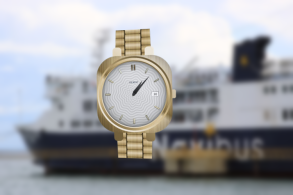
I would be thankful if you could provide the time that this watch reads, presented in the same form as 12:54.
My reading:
1:07
